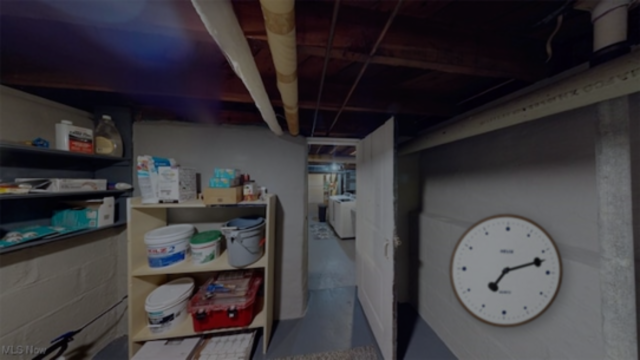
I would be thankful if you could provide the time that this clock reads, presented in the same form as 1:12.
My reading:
7:12
